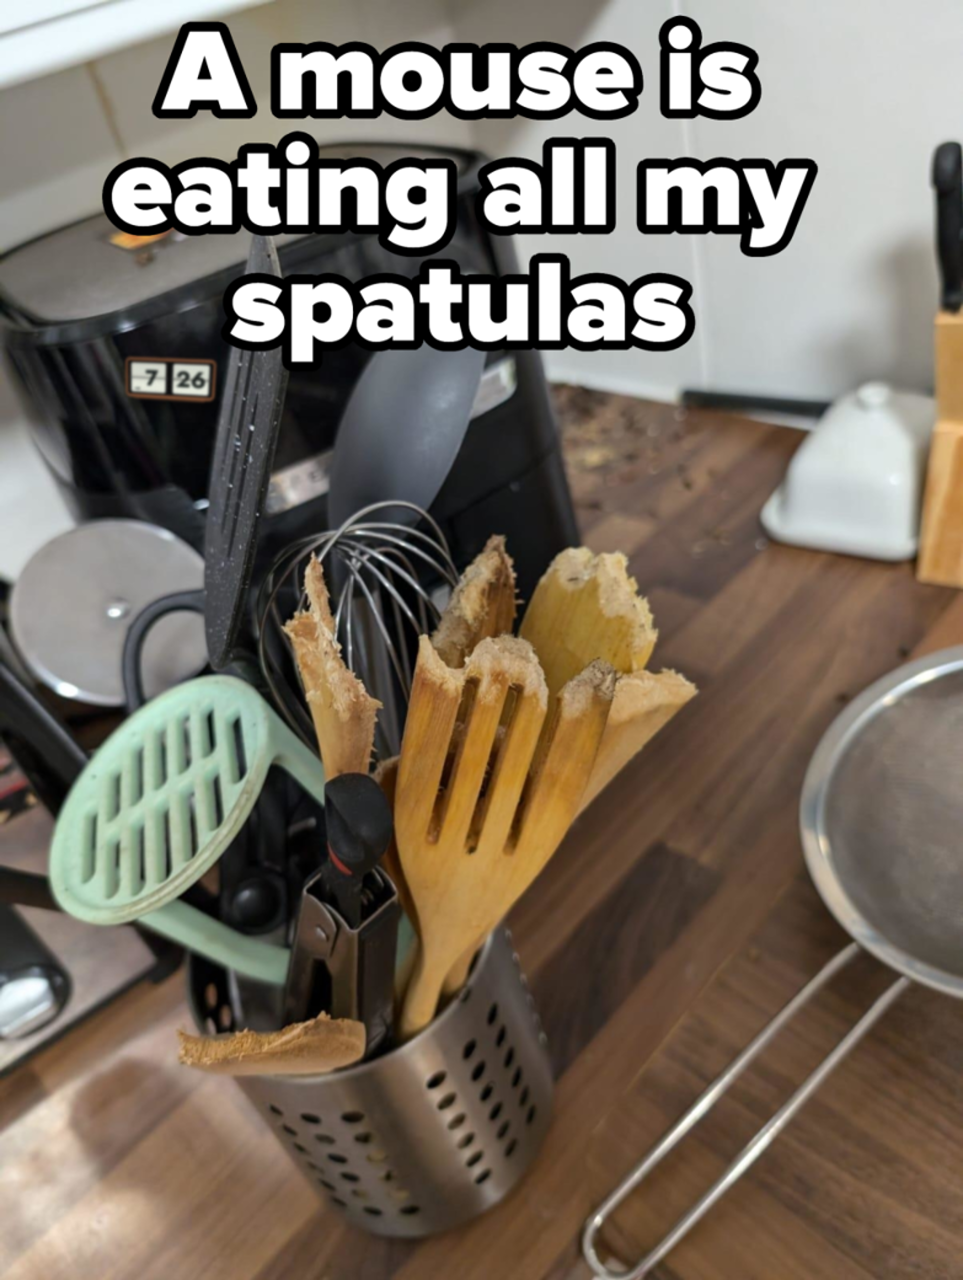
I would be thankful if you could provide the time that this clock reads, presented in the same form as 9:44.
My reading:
7:26
